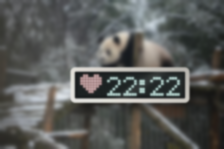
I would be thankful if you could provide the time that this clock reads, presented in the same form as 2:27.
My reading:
22:22
